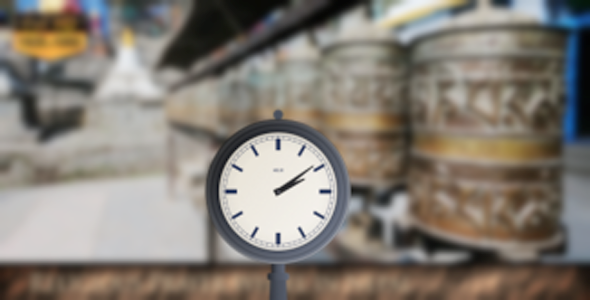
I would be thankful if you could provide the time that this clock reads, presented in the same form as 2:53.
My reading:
2:09
